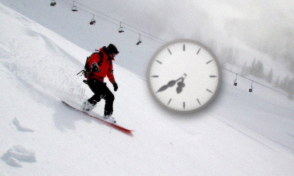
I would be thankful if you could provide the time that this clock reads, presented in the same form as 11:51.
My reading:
6:40
